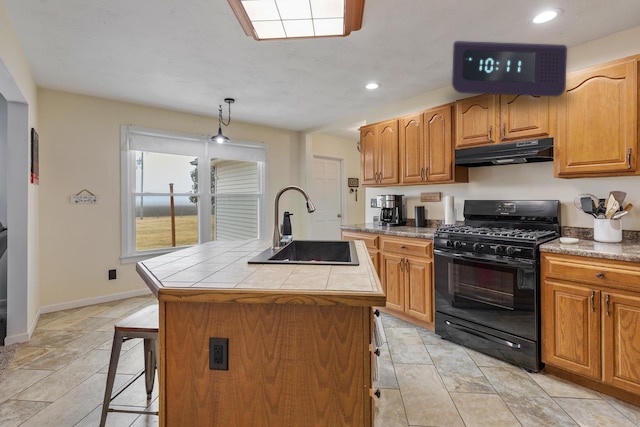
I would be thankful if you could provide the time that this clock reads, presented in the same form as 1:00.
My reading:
10:11
